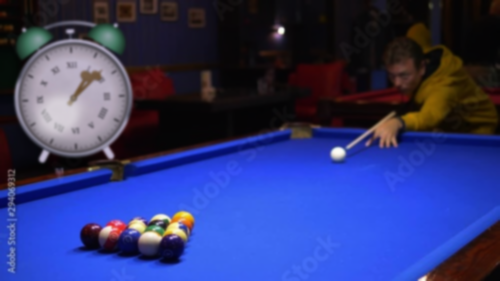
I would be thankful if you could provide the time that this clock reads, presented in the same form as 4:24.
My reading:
1:08
